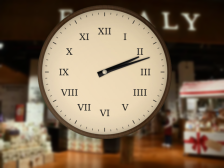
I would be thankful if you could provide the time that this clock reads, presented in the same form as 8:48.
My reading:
2:12
